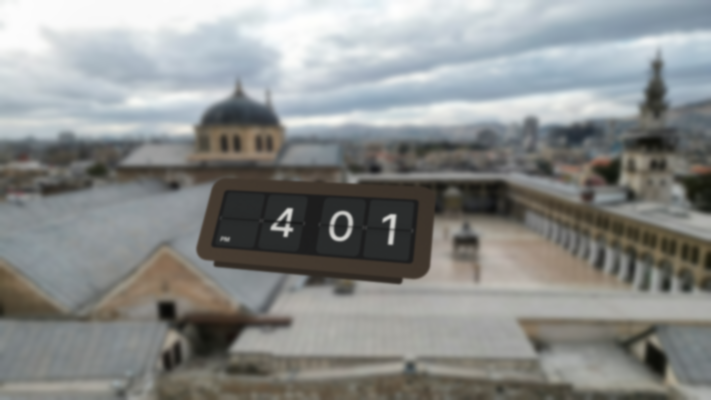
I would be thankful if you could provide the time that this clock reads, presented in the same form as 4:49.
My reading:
4:01
